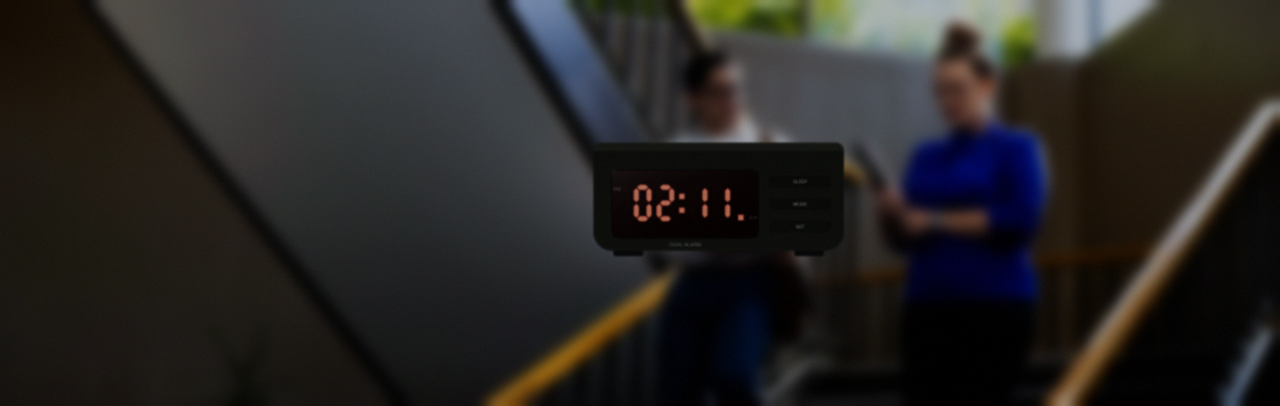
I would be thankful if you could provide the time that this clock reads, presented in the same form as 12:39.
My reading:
2:11
